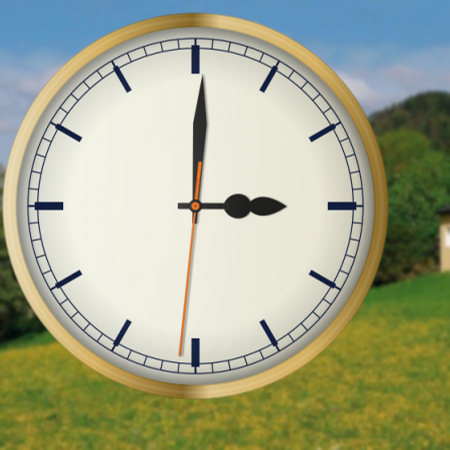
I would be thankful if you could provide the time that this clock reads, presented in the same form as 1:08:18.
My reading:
3:00:31
